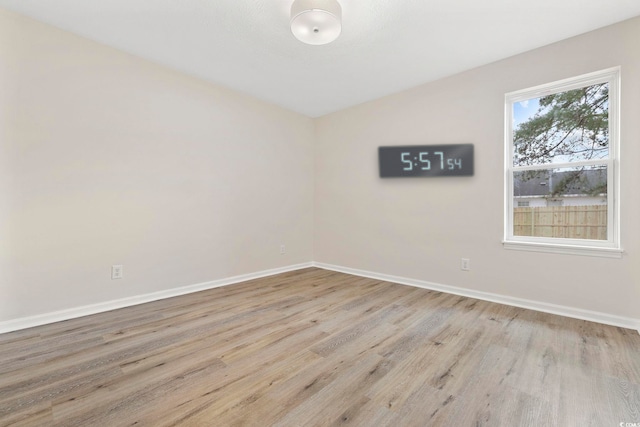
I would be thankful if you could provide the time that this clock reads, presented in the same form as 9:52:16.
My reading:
5:57:54
